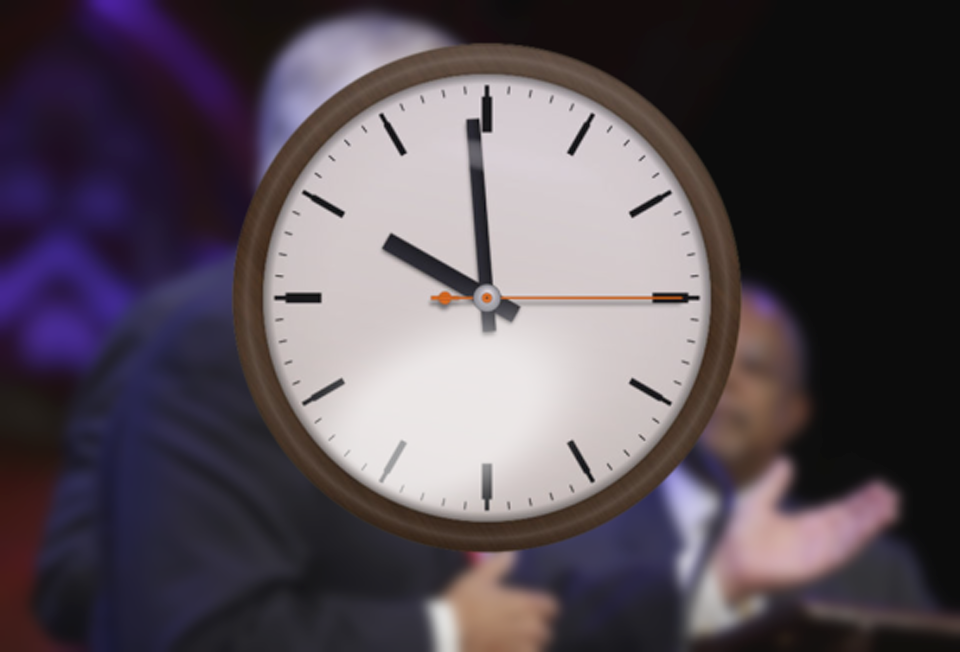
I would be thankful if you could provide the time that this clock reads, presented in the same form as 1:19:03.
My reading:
9:59:15
